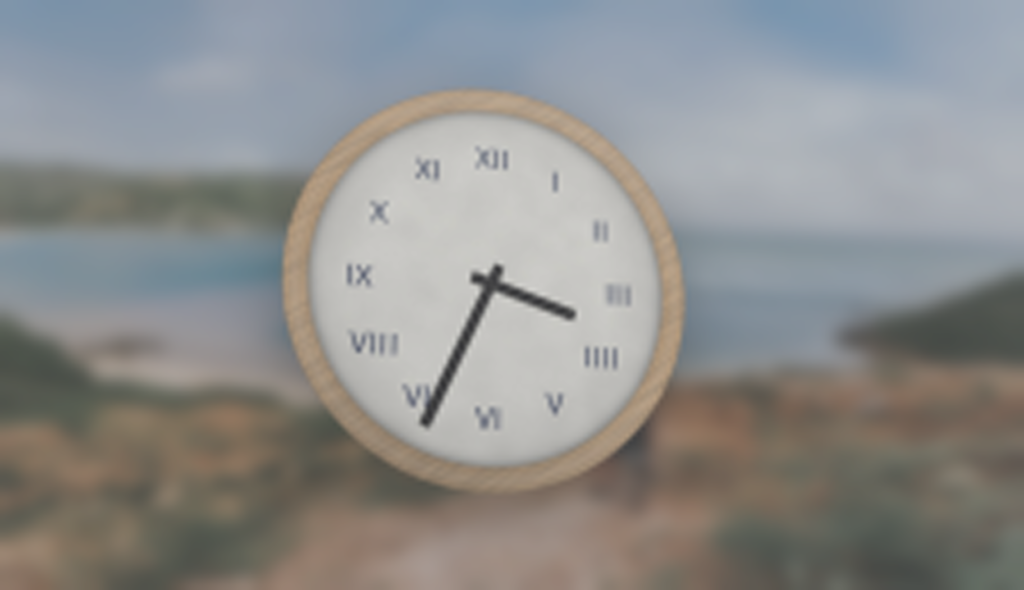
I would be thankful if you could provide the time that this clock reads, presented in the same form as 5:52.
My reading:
3:34
